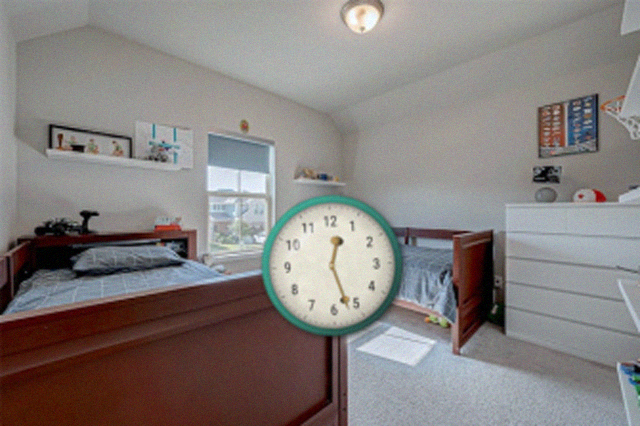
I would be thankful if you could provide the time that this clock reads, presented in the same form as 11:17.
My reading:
12:27
